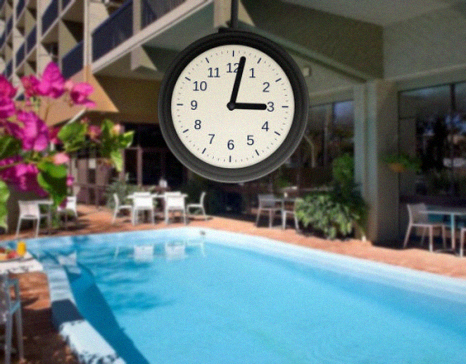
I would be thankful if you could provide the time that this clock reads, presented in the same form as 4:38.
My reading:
3:02
